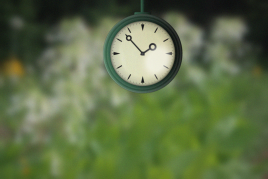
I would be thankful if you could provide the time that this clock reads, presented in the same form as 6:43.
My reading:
1:53
